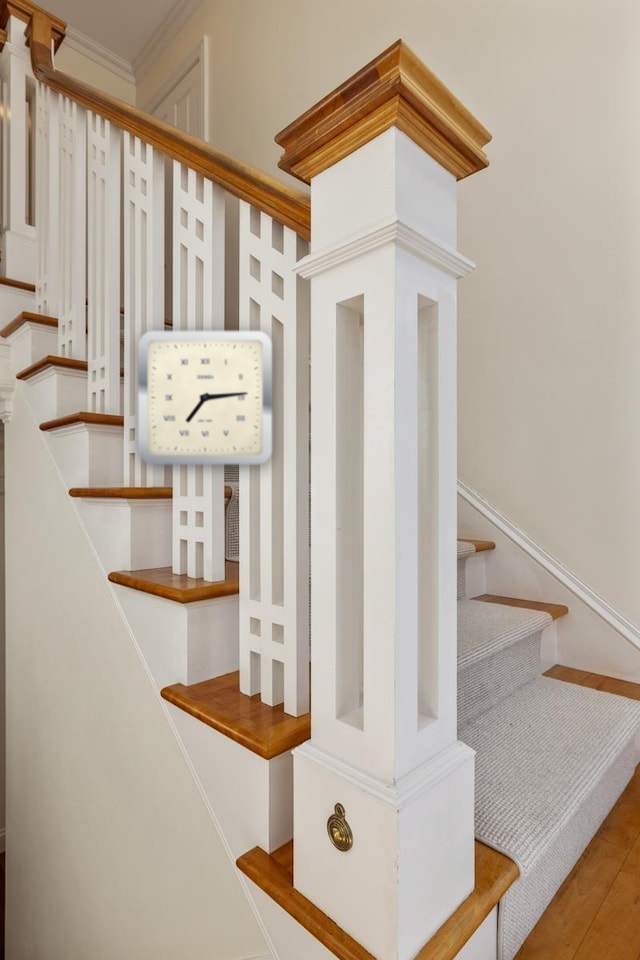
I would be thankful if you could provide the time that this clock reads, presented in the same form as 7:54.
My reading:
7:14
